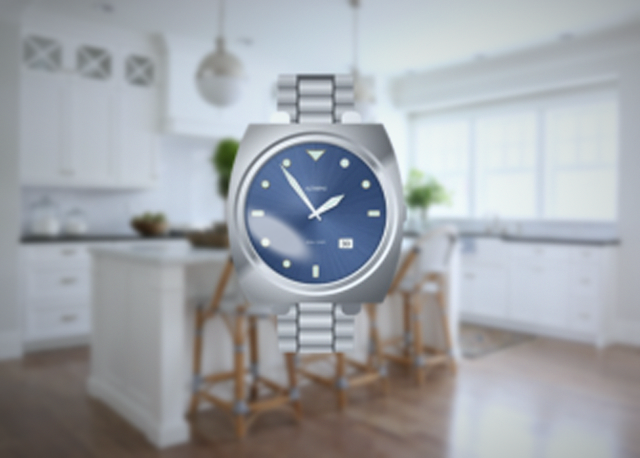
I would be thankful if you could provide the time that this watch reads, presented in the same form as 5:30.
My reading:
1:54
